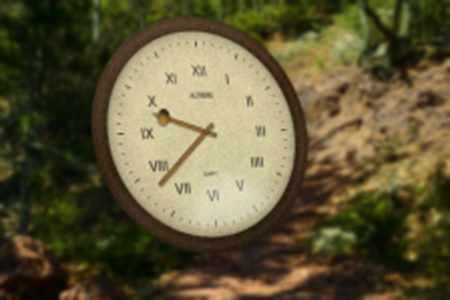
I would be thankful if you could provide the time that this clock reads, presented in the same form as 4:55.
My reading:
9:38
